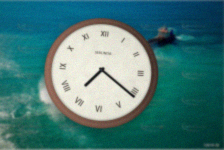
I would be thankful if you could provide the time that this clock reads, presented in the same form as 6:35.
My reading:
7:21
